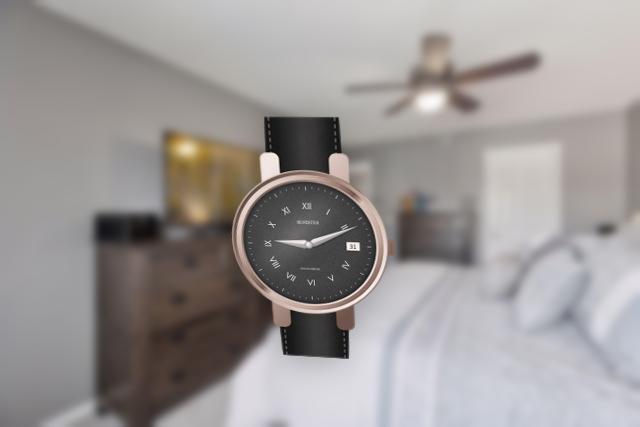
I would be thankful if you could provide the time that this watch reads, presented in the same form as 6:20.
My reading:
9:11
